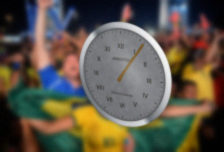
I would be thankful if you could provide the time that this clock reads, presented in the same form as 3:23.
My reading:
1:06
